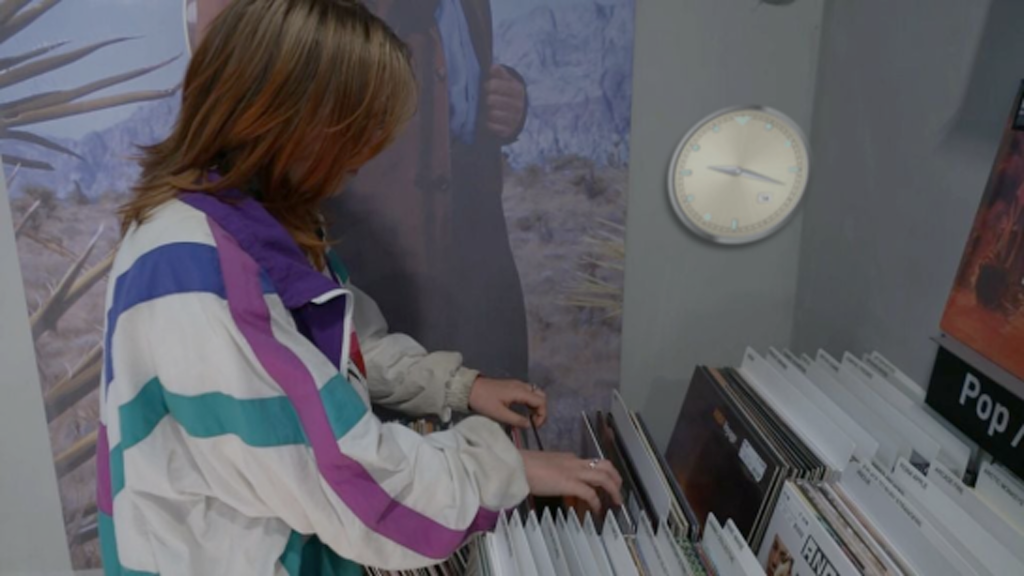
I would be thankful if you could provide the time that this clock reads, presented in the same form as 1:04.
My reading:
9:18
